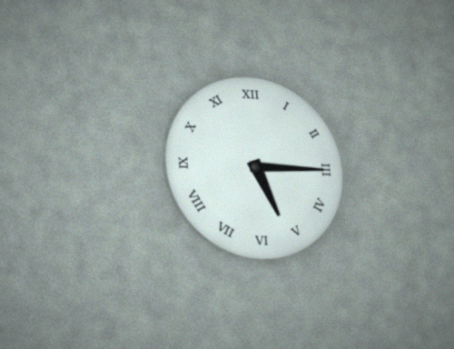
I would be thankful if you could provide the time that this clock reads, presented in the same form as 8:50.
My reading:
5:15
